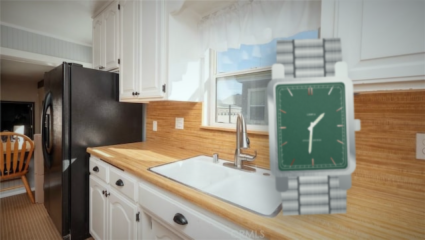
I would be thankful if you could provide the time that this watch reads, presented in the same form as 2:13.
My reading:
1:31
